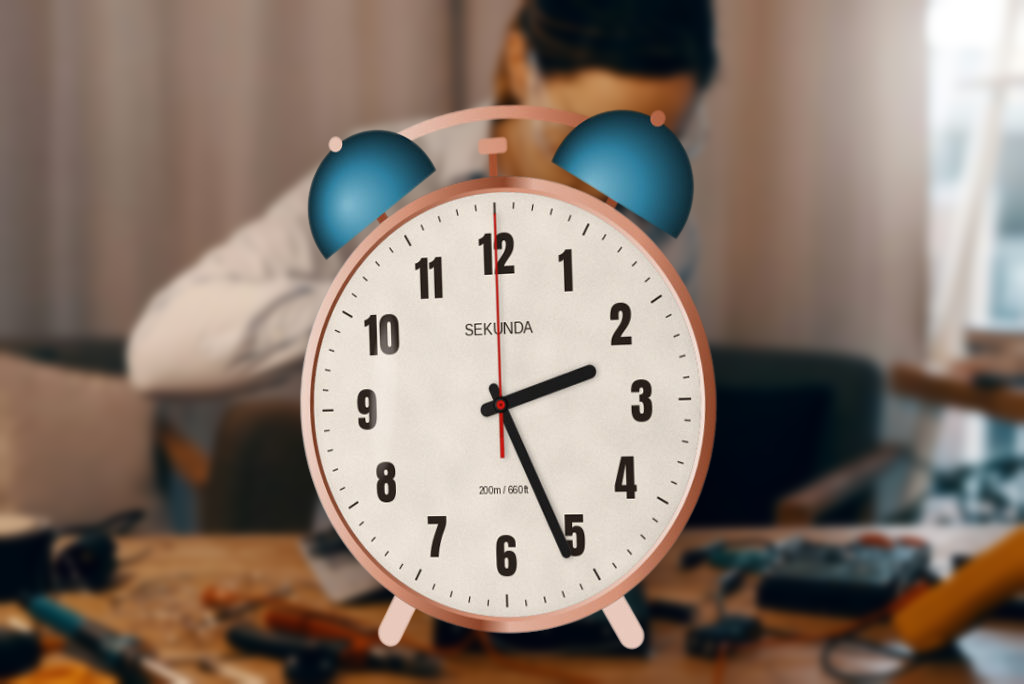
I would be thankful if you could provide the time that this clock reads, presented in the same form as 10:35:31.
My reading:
2:26:00
